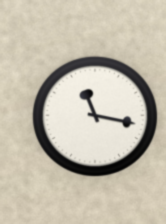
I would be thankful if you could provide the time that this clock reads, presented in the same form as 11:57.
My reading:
11:17
